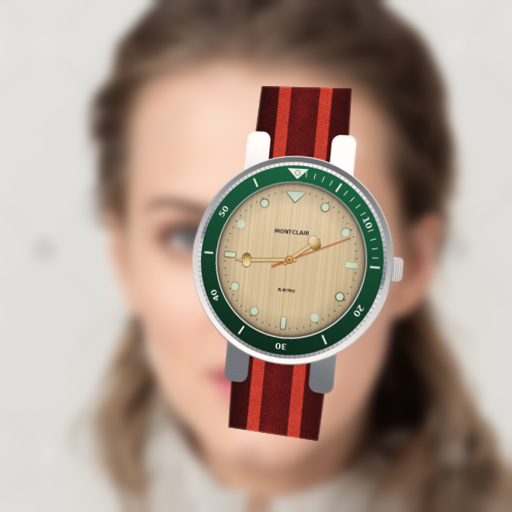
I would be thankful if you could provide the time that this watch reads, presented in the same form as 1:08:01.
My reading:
1:44:11
